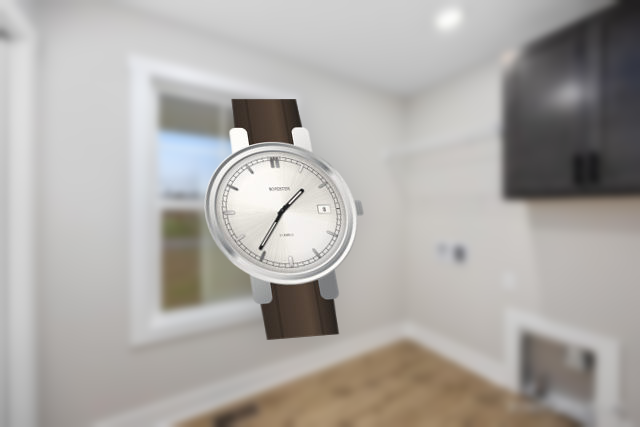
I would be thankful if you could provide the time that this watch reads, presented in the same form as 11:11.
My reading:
1:36
